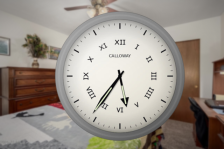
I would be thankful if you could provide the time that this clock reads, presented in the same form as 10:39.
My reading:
5:36
